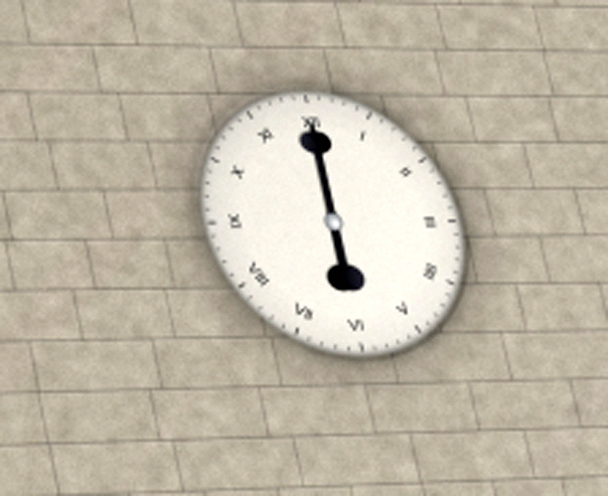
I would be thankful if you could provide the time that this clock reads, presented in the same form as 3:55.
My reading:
6:00
